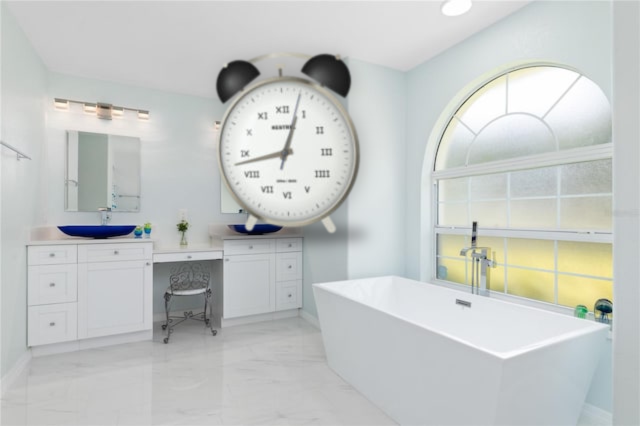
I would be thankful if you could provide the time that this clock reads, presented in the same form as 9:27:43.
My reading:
12:43:03
